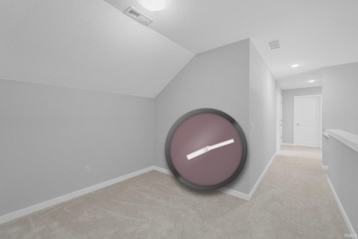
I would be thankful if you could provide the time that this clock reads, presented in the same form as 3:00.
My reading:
8:12
